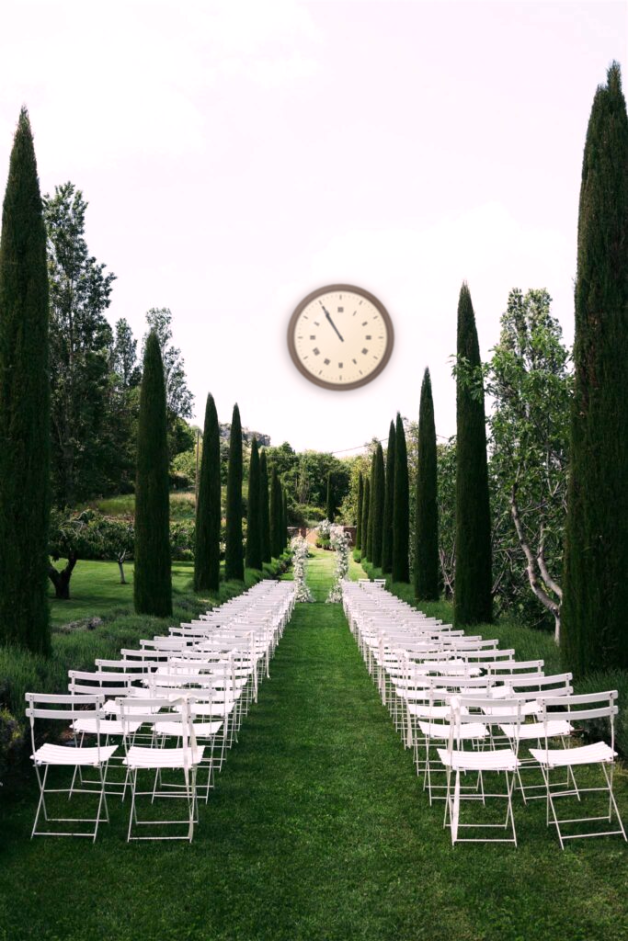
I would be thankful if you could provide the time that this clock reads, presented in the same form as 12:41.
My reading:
10:55
